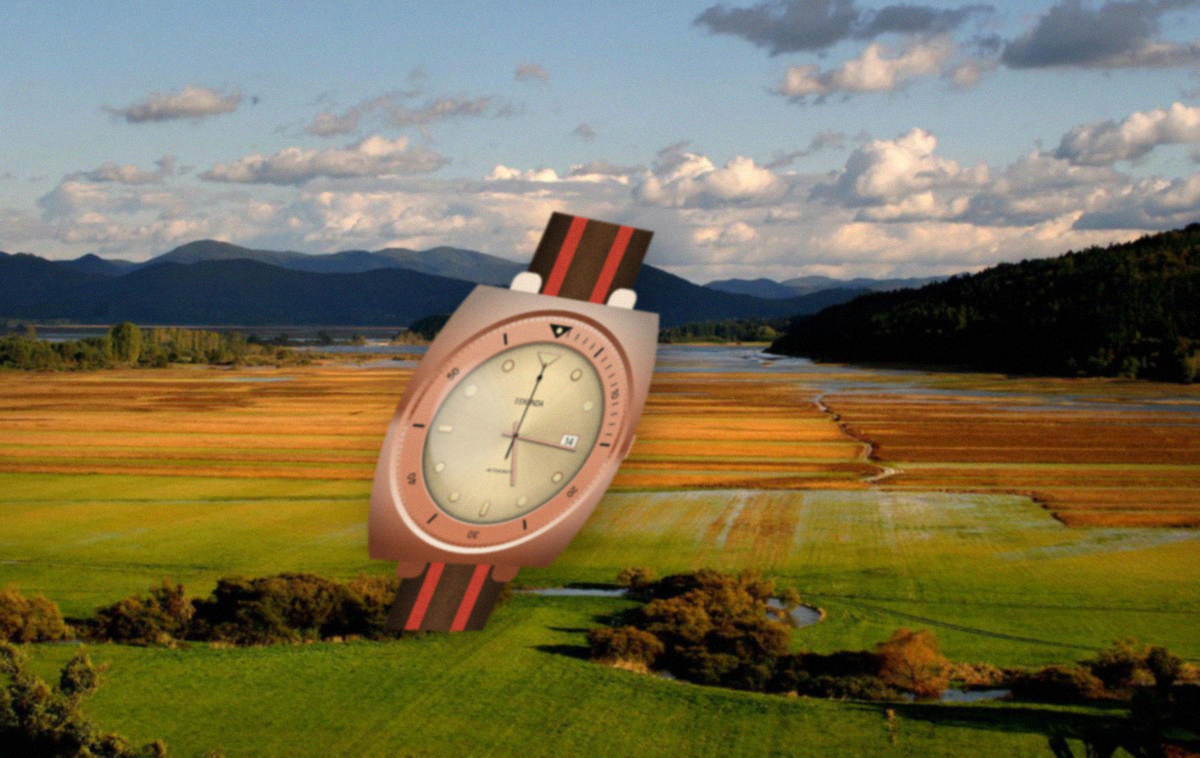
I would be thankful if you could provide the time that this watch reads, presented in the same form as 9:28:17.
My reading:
5:16:00
